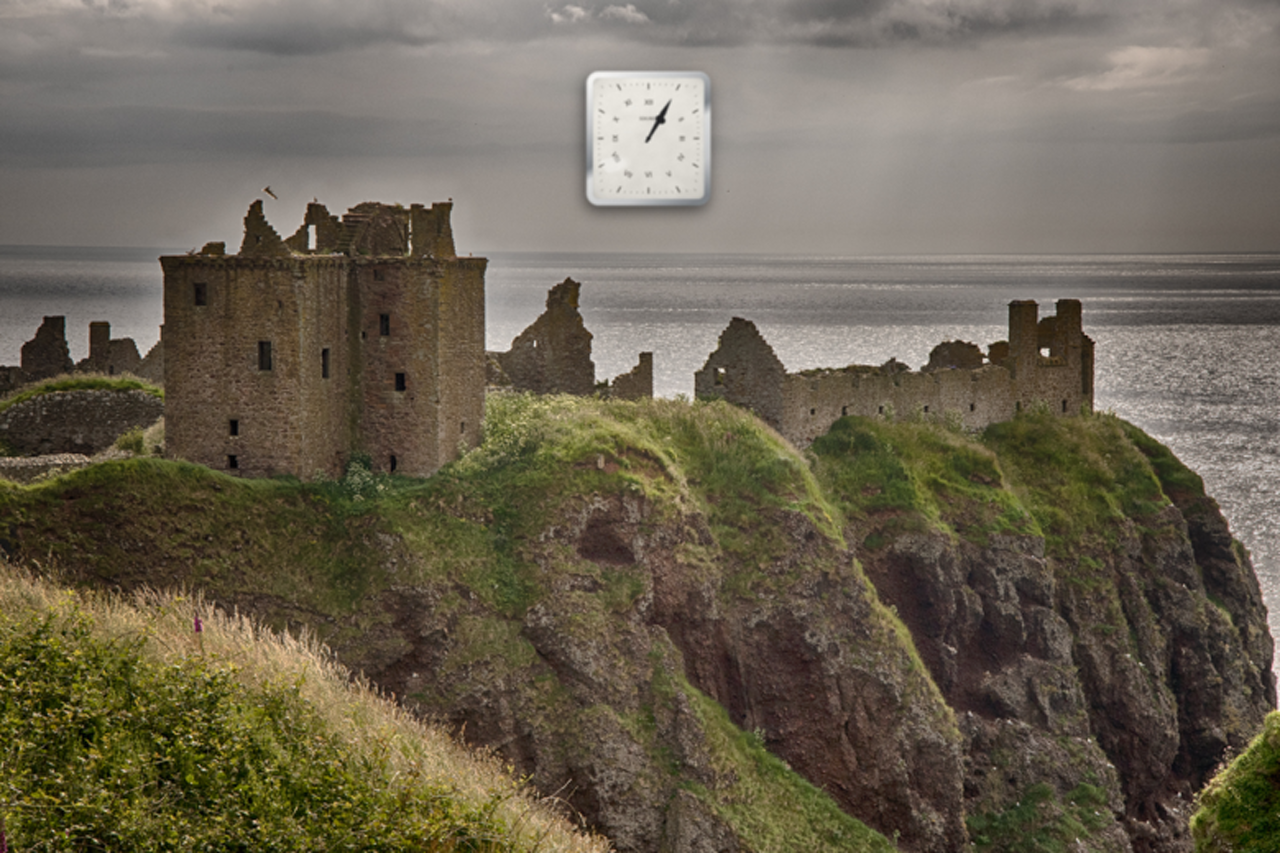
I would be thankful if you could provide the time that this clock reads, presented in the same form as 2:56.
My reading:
1:05
